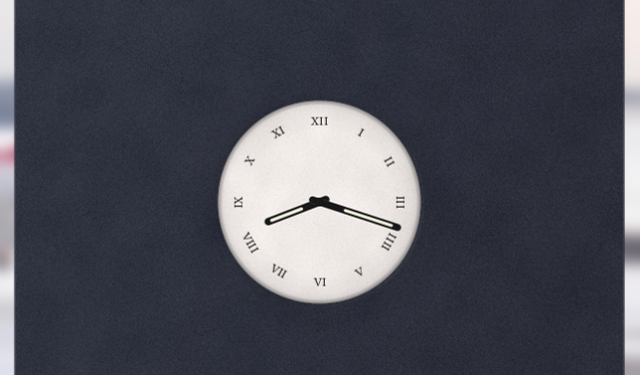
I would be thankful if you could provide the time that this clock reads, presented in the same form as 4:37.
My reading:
8:18
